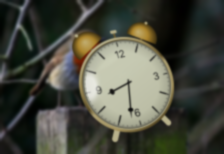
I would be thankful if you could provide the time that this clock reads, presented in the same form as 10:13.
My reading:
8:32
